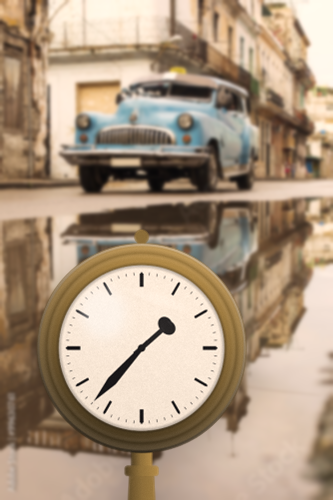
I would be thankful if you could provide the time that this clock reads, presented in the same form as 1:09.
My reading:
1:37
